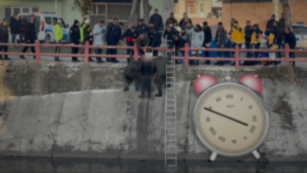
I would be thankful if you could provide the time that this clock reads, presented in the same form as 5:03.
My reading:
3:49
